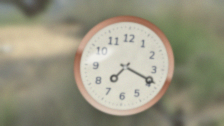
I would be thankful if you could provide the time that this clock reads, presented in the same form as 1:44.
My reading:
7:19
